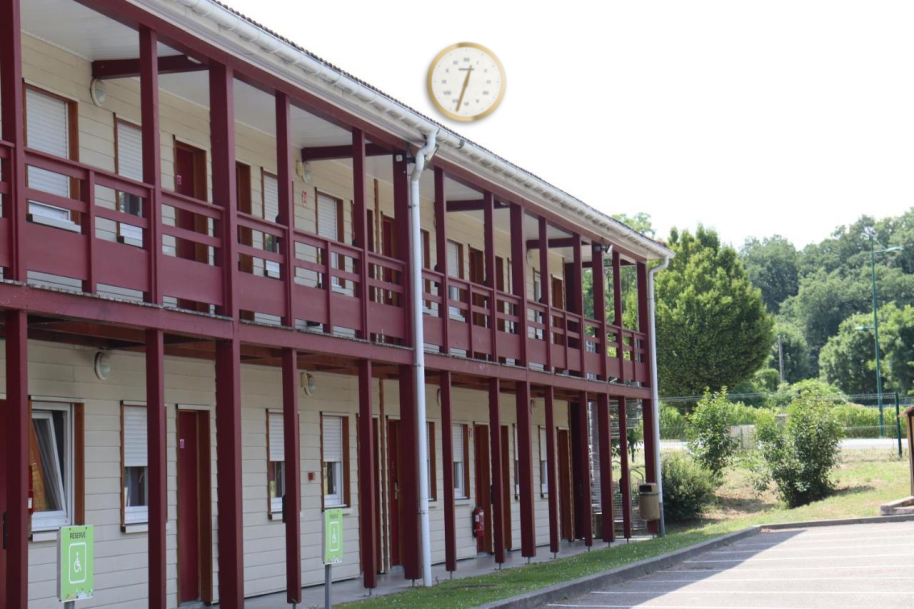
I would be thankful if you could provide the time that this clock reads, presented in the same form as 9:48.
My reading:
12:33
